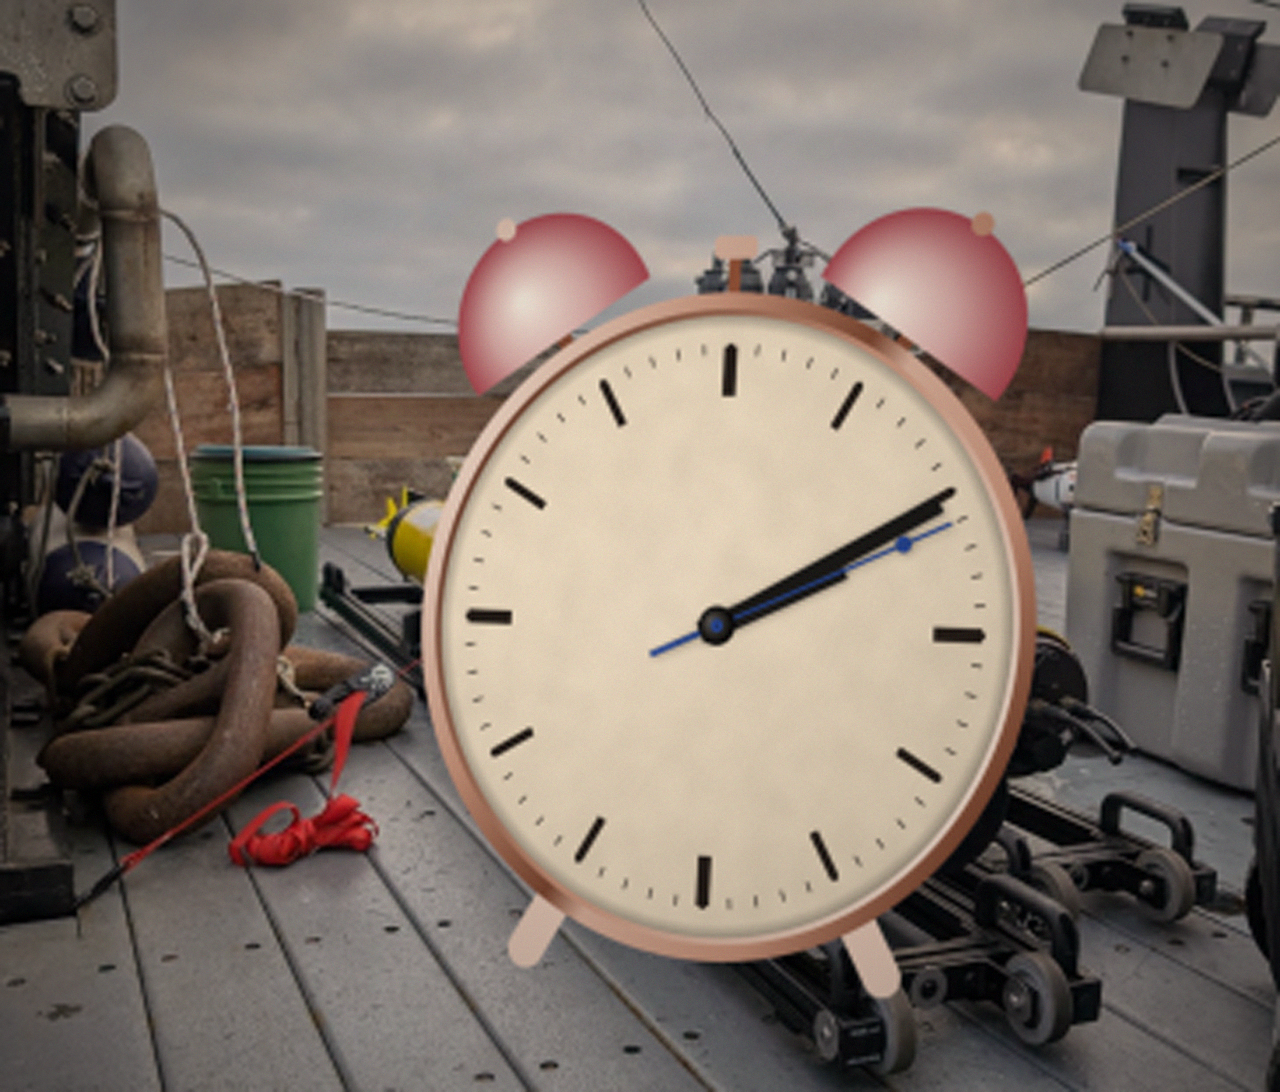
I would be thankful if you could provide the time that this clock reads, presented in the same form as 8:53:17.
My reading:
2:10:11
